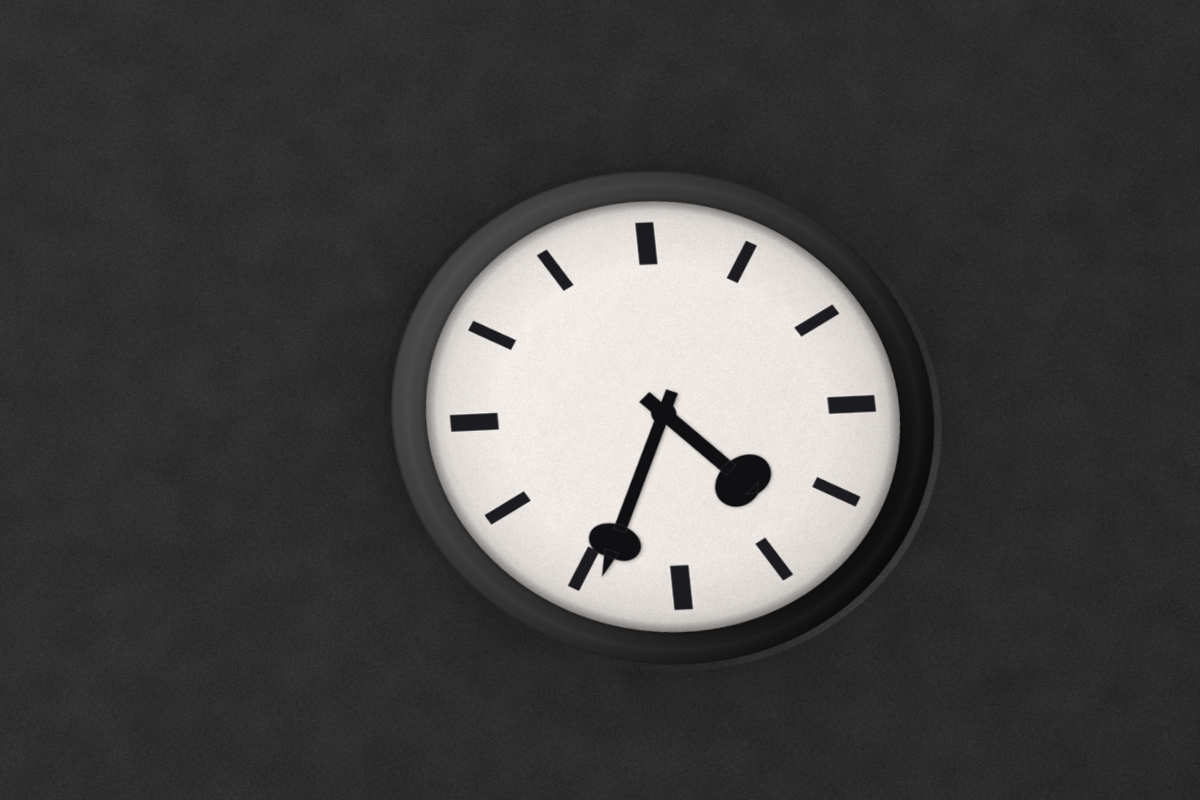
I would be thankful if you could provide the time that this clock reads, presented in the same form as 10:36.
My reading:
4:34
